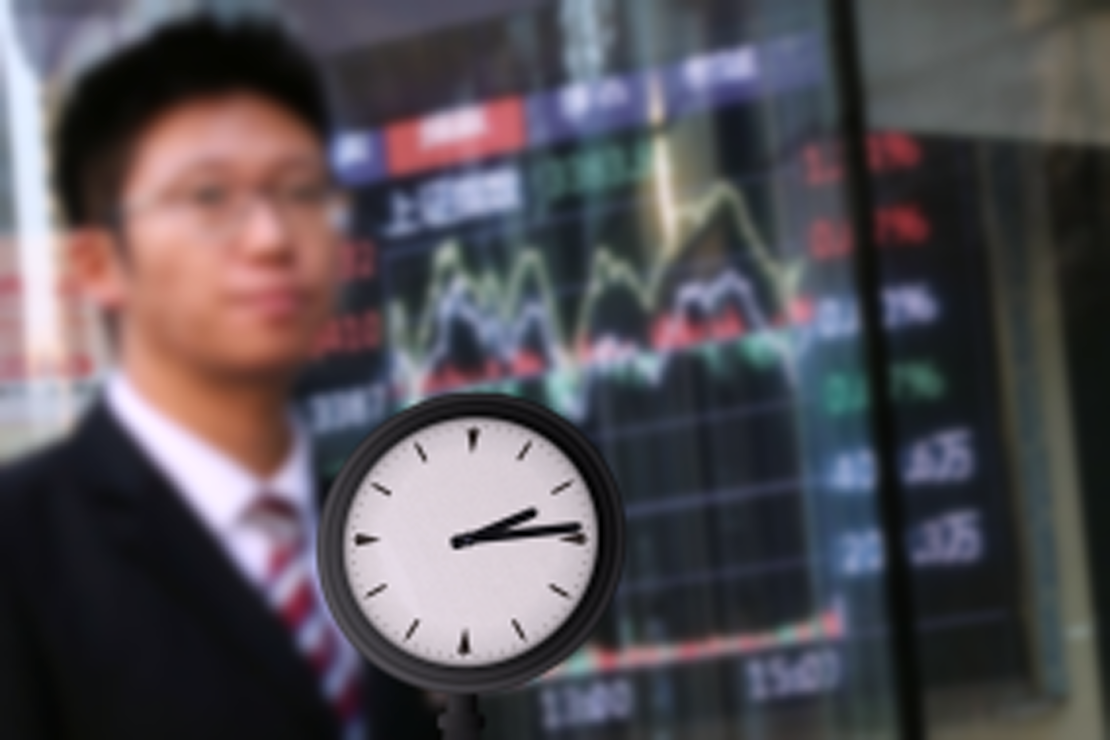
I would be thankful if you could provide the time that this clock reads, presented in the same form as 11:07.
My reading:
2:14
